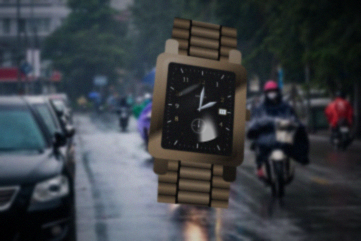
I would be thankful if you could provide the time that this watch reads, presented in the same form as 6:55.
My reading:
2:01
